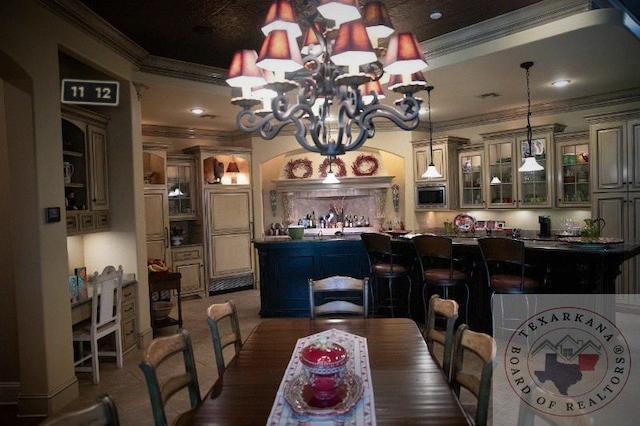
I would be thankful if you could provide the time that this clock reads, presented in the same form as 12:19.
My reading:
11:12
